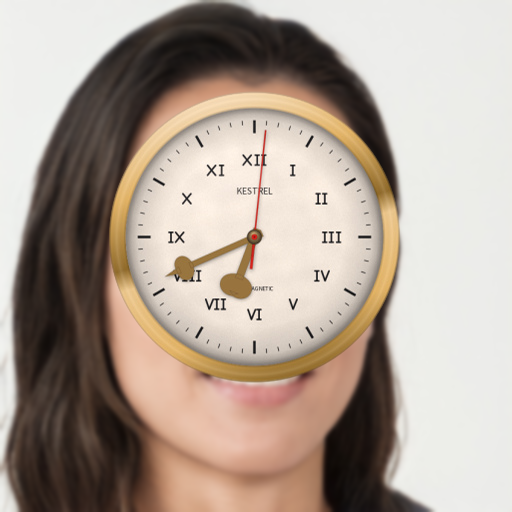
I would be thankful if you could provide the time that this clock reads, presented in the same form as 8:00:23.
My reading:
6:41:01
